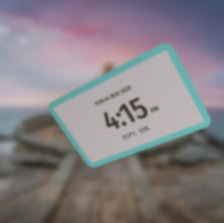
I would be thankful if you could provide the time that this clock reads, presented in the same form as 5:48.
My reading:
4:15
